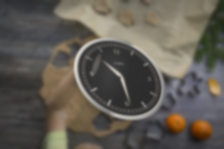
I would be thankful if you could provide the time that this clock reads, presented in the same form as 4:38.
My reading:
10:29
